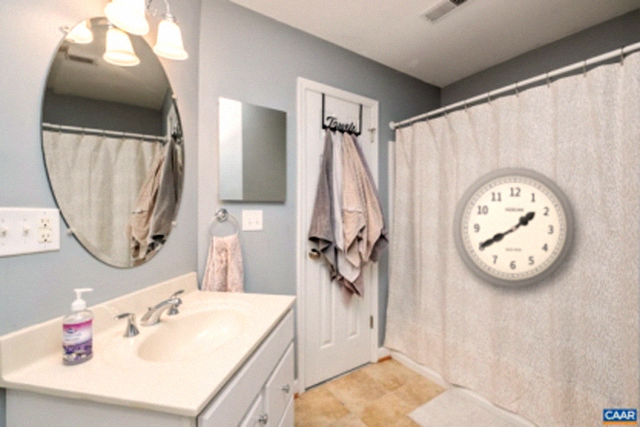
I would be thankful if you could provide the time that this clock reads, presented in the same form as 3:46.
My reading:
1:40
